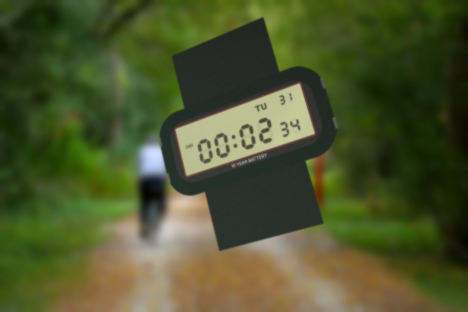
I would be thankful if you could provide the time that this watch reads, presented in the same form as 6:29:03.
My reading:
0:02:34
